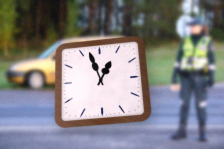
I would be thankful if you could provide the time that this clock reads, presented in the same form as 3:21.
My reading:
12:57
